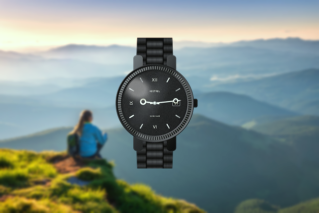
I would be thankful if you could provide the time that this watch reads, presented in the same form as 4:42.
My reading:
9:14
